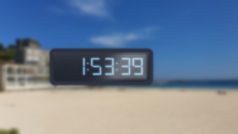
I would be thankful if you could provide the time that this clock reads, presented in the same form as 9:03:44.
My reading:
1:53:39
